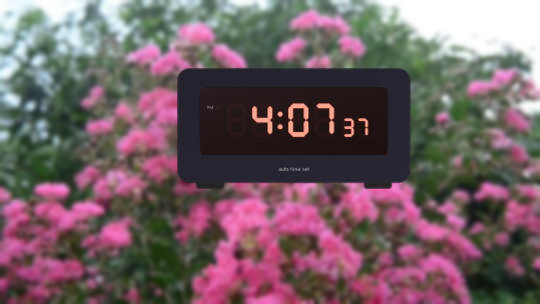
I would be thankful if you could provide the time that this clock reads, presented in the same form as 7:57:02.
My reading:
4:07:37
